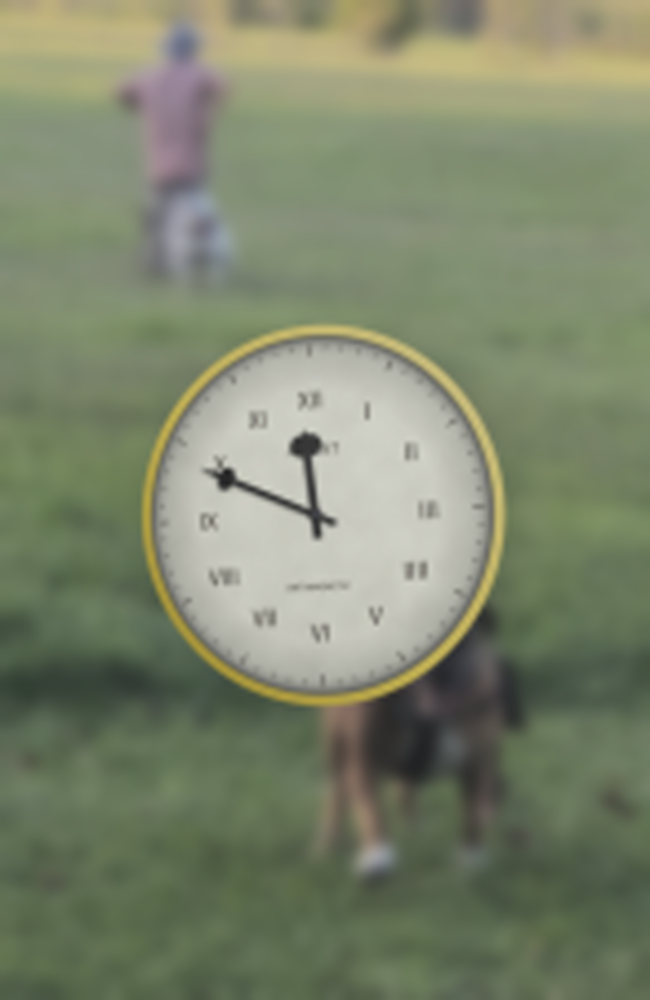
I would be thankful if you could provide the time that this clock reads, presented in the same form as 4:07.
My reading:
11:49
